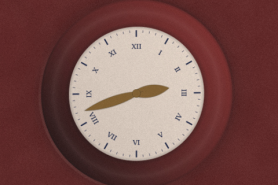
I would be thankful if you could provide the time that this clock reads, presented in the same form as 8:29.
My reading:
2:42
